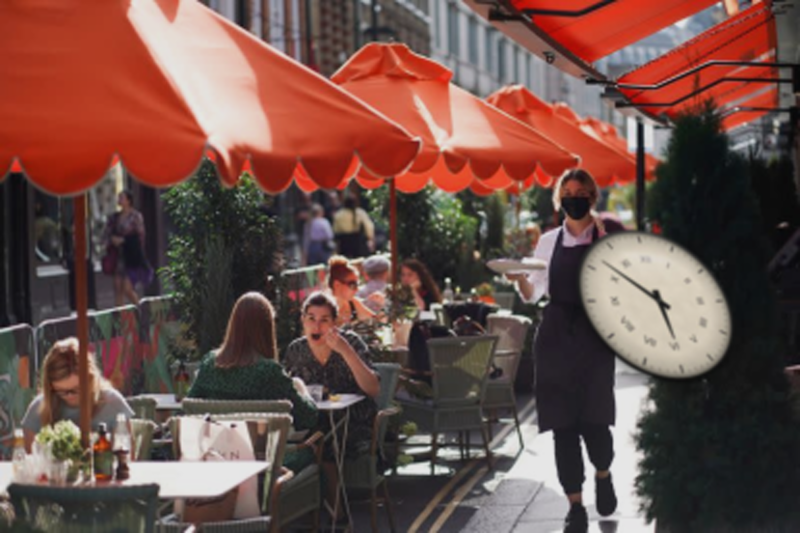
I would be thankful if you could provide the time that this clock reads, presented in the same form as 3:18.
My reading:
5:52
